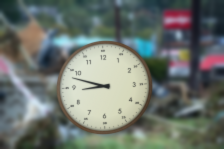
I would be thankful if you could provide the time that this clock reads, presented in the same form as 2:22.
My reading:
8:48
